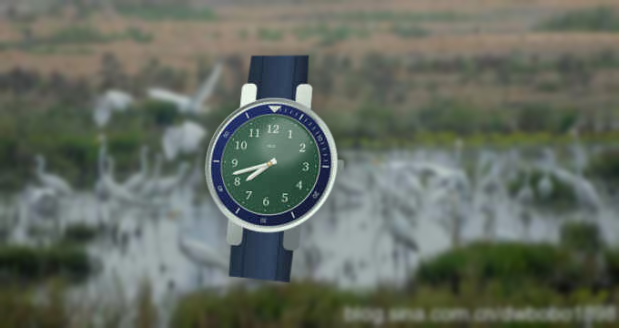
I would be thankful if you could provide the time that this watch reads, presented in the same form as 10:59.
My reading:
7:42
